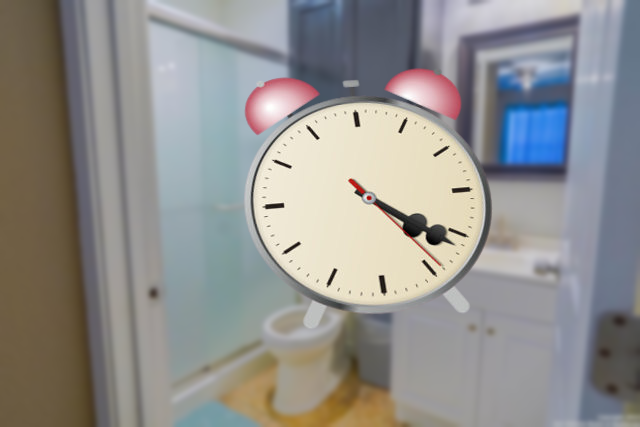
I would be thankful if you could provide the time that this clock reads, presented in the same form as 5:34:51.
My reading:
4:21:24
